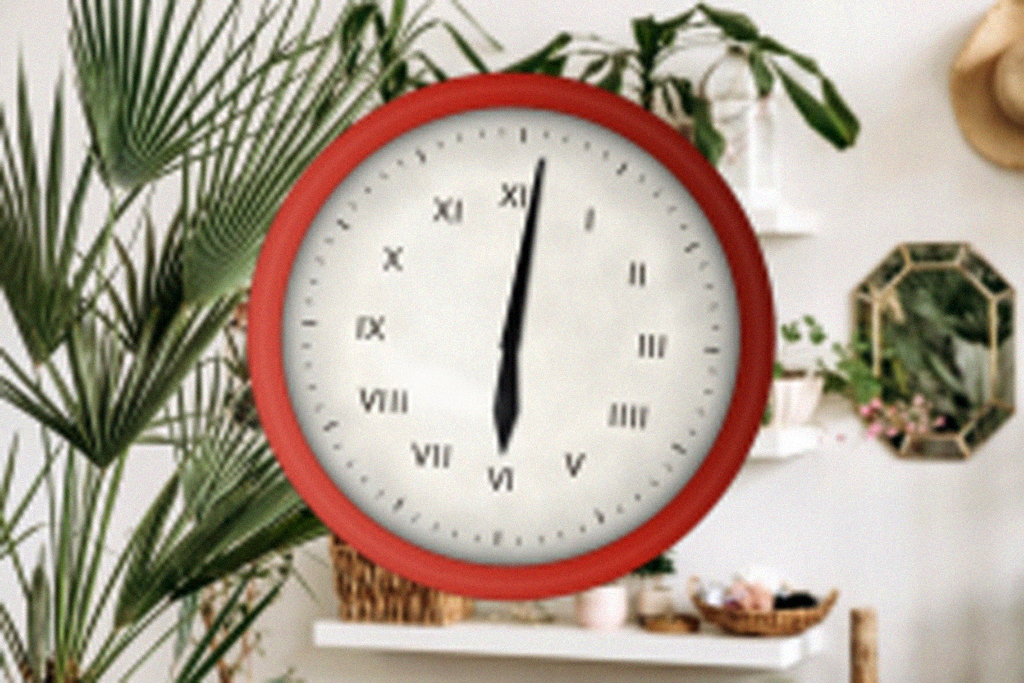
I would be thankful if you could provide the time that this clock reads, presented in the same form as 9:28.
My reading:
6:01
